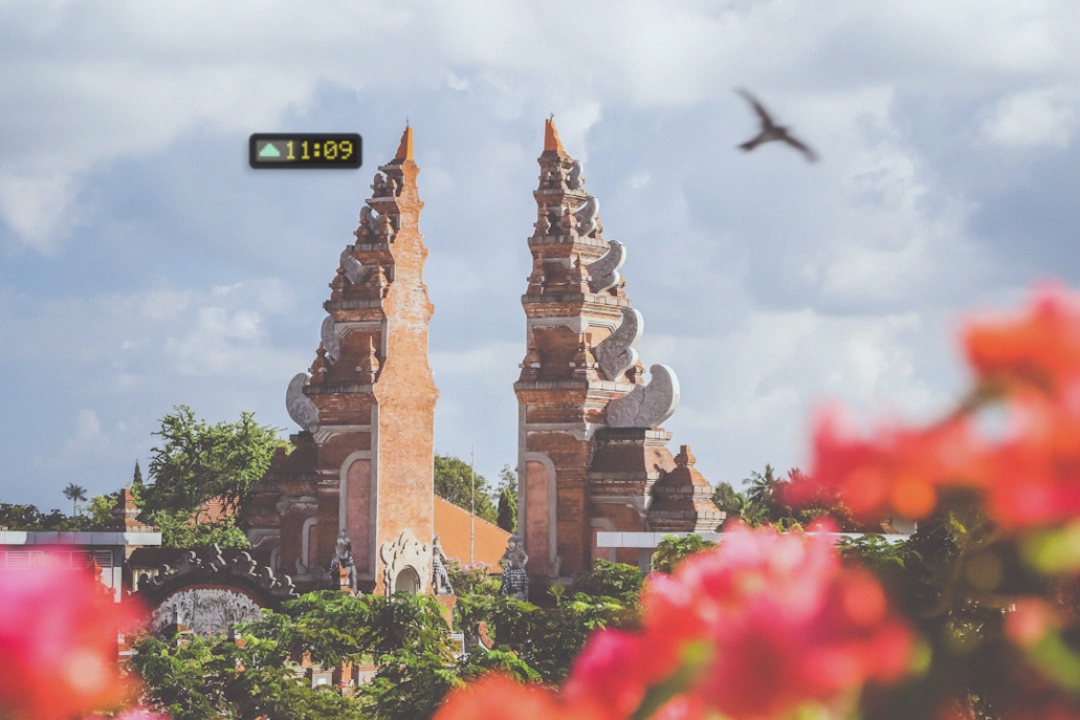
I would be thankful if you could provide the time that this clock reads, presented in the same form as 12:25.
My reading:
11:09
